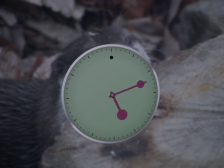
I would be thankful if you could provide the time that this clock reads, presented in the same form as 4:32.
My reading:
5:12
